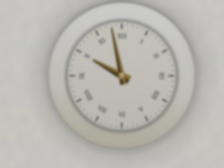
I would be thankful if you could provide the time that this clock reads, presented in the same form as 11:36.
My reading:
9:58
